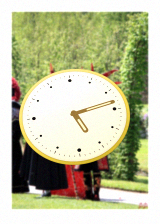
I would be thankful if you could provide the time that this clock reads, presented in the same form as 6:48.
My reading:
5:13
